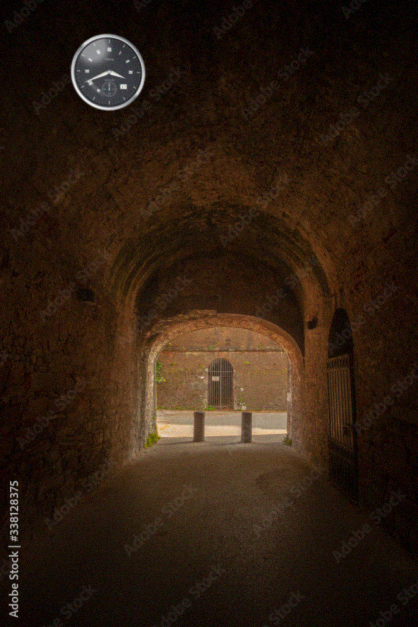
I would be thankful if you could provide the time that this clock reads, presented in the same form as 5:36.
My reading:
3:41
